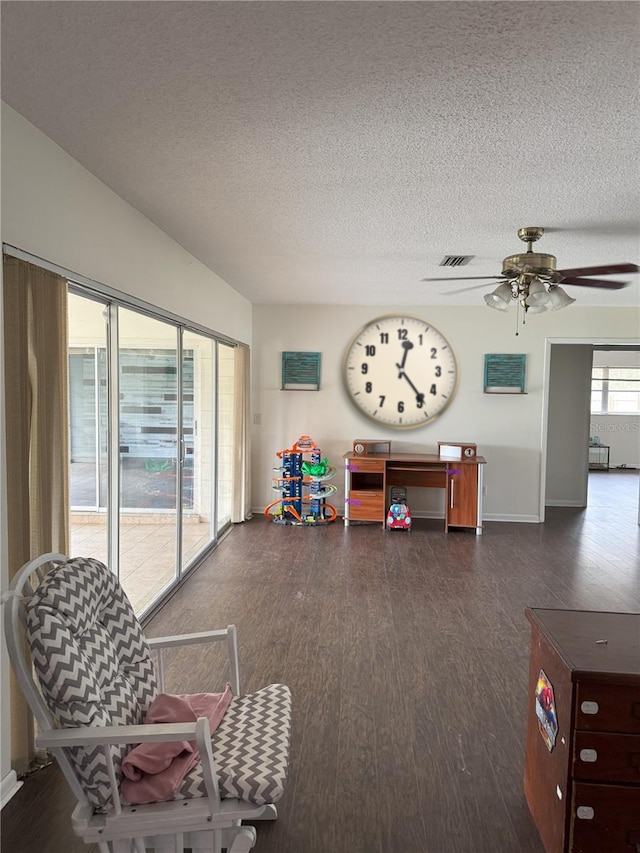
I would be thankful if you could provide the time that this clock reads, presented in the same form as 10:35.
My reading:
12:24
